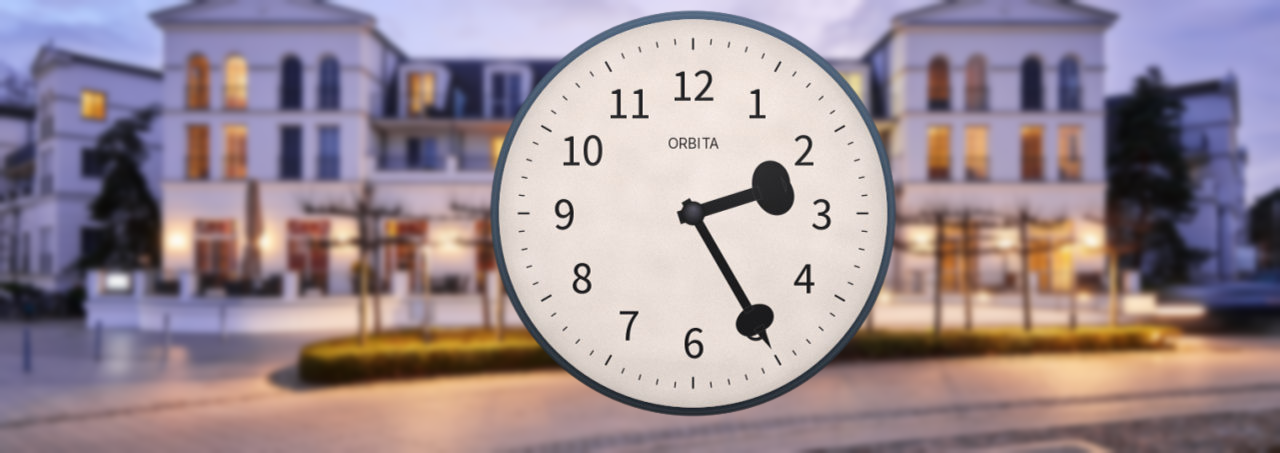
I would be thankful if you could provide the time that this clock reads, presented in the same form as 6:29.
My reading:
2:25
